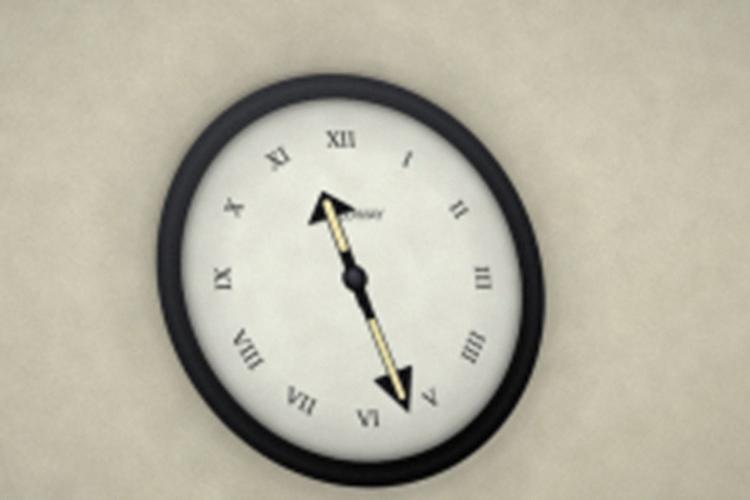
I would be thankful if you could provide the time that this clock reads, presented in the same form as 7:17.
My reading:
11:27
